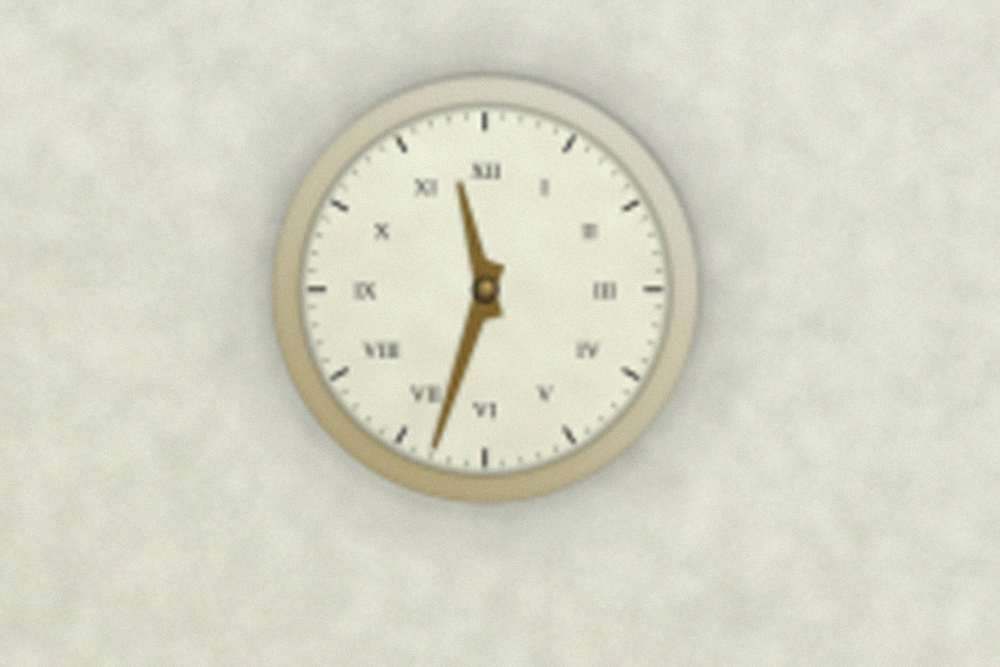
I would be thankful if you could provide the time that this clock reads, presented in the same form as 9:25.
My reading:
11:33
